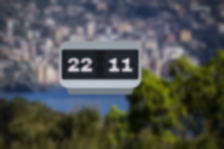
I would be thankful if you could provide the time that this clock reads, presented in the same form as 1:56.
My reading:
22:11
